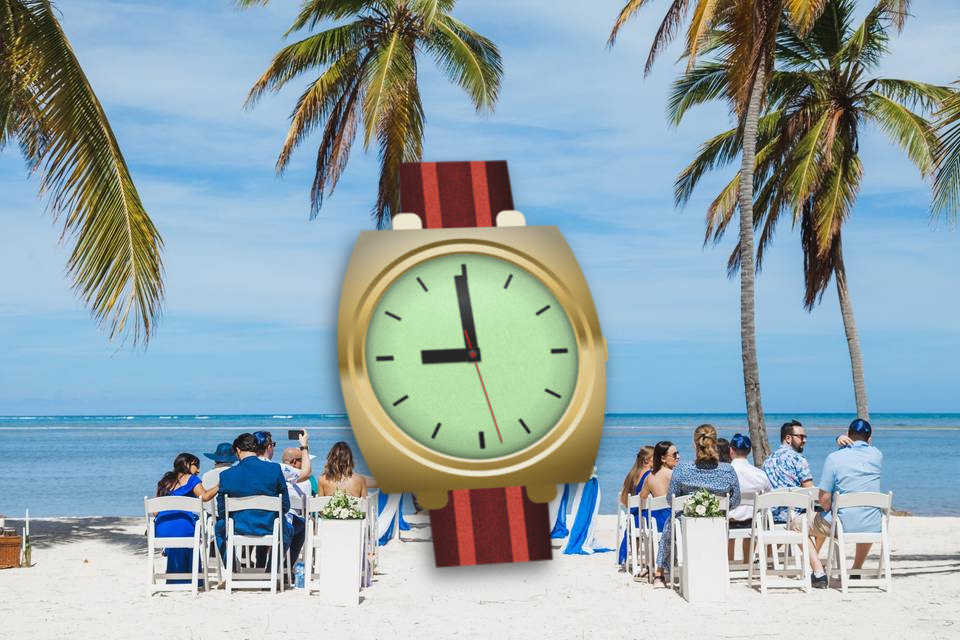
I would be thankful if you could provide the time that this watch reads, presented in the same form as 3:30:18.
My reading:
8:59:28
